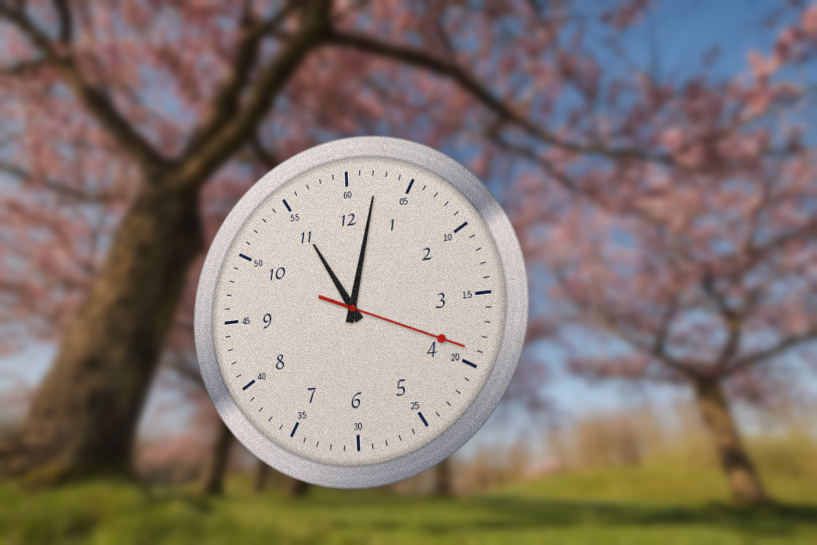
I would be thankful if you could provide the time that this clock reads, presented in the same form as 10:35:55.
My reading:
11:02:19
